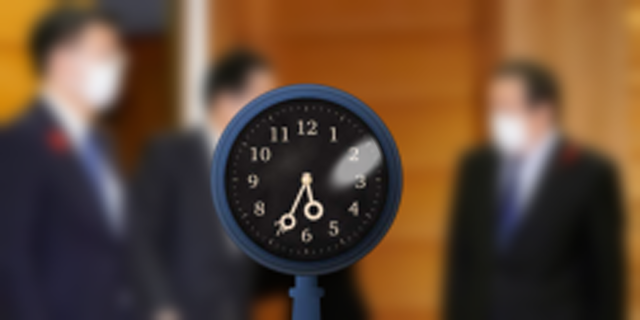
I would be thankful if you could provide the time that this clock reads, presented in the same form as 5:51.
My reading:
5:34
